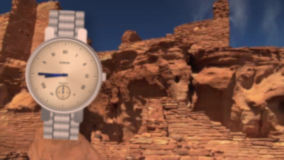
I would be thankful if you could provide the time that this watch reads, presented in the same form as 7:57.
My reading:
8:45
